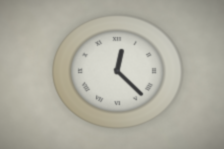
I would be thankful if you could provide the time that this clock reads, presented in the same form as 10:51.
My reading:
12:23
